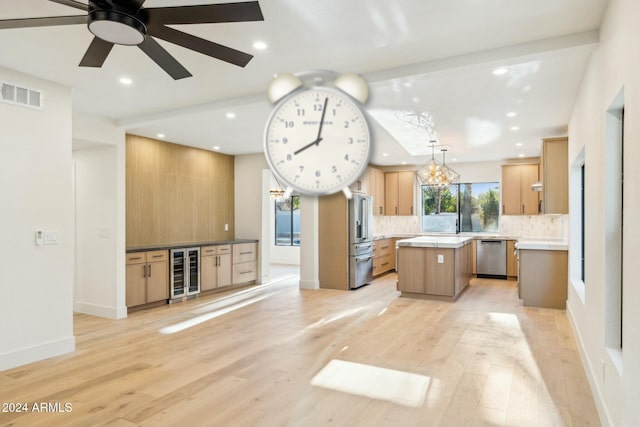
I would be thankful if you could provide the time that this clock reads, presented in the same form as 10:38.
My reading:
8:02
